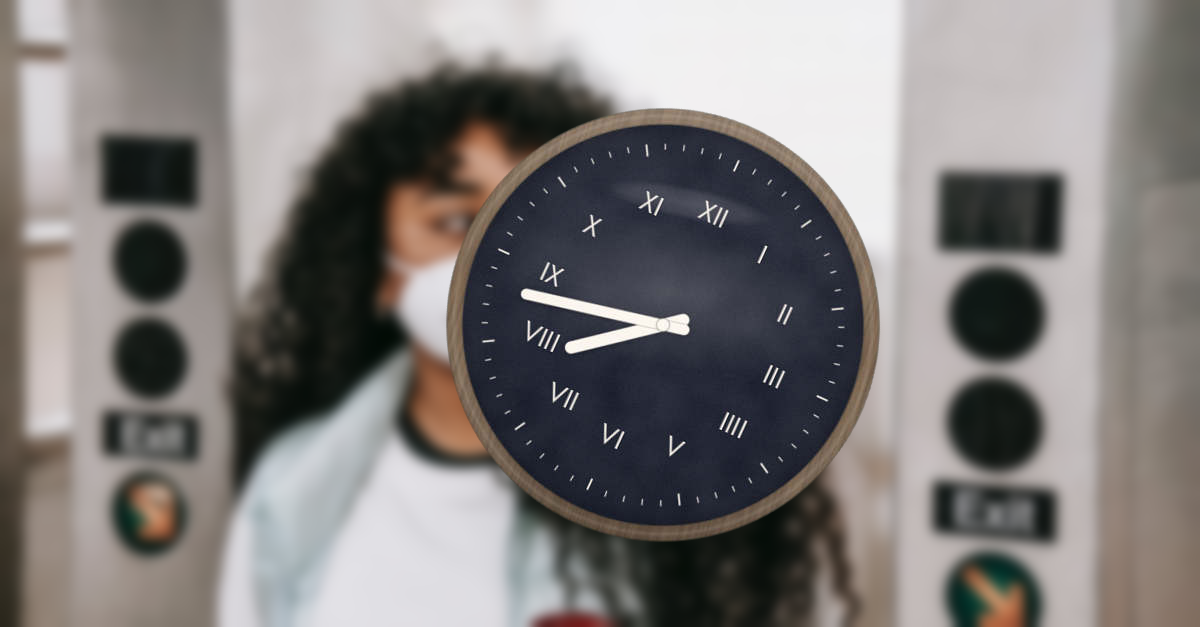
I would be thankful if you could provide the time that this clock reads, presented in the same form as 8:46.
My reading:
7:43
